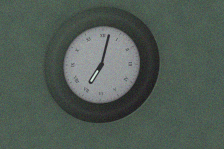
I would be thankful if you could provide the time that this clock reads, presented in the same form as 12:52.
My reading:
7:02
